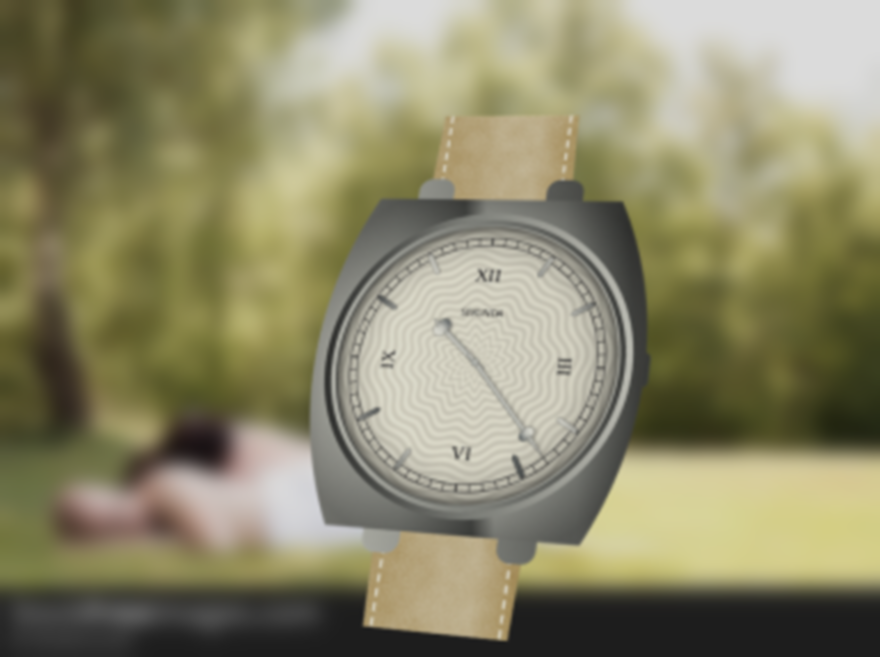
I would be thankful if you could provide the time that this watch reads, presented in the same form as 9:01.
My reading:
10:23
